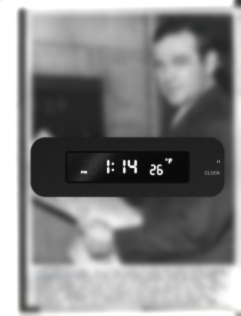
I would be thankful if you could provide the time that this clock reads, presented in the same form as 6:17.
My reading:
1:14
